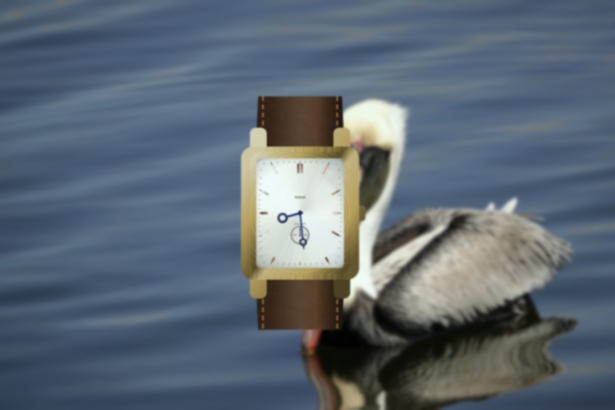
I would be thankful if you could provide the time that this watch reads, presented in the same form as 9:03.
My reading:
8:29
